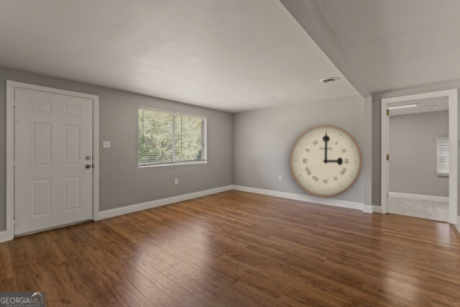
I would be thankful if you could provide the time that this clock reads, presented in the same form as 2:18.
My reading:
3:00
